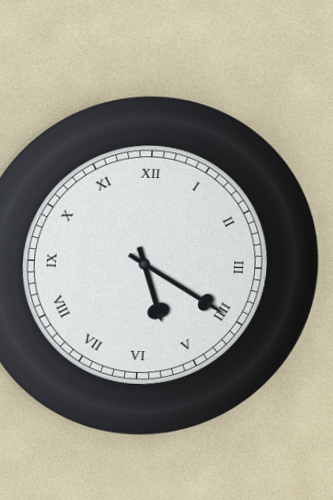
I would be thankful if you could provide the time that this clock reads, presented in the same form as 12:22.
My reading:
5:20
